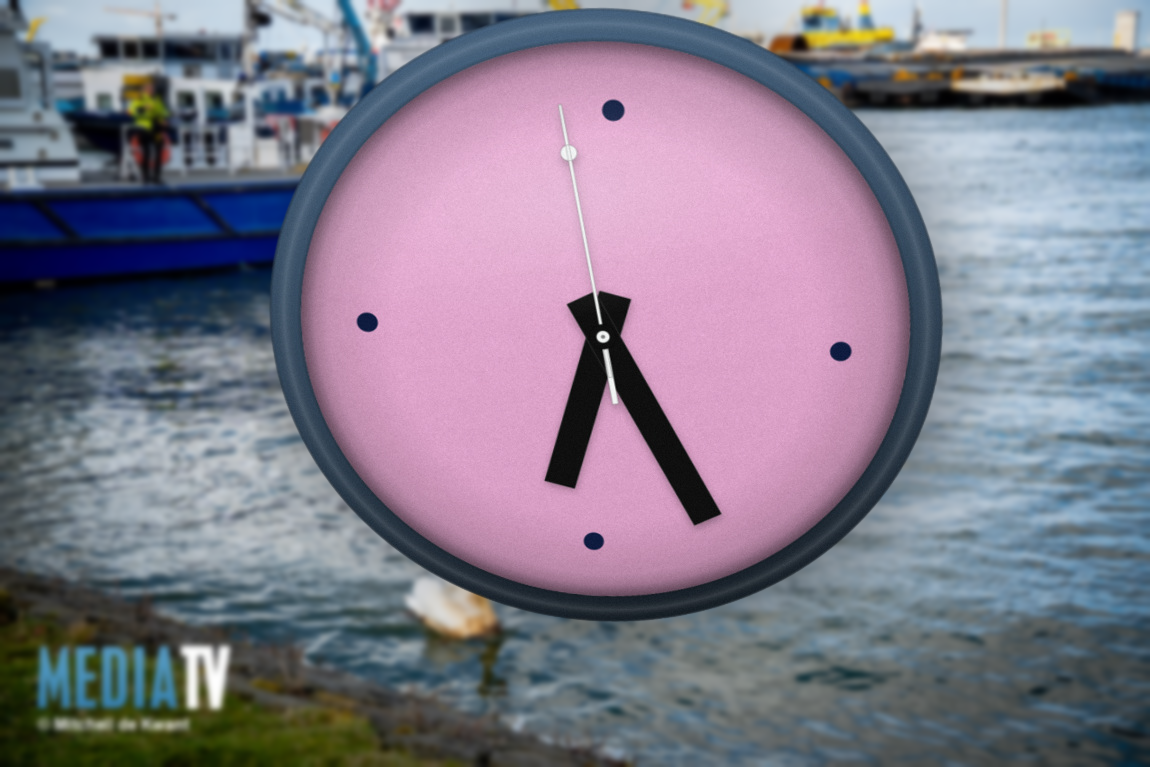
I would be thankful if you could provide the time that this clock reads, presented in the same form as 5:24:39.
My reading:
6:24:58
